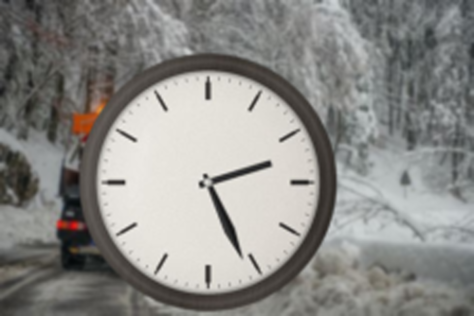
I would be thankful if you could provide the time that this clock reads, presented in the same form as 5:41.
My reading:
2:26
